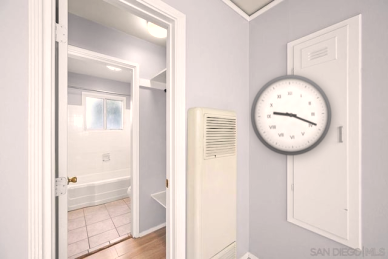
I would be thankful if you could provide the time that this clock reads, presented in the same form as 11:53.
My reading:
9:19
